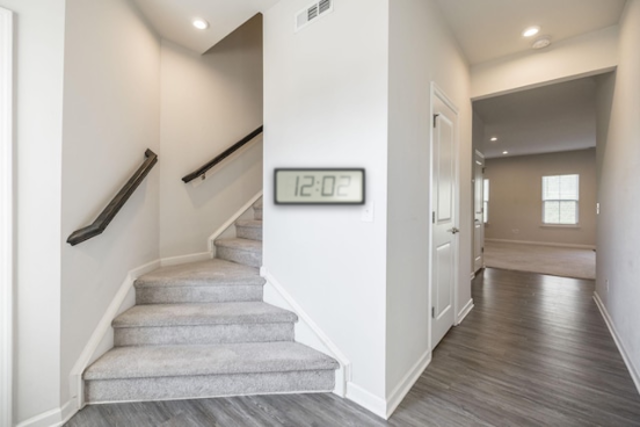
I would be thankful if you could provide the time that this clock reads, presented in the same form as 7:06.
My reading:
12:02
